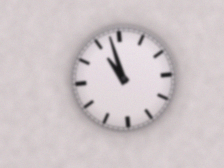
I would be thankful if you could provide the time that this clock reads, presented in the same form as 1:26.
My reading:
10:58
